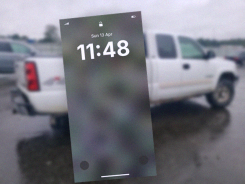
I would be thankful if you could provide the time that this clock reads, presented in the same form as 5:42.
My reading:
11:48
